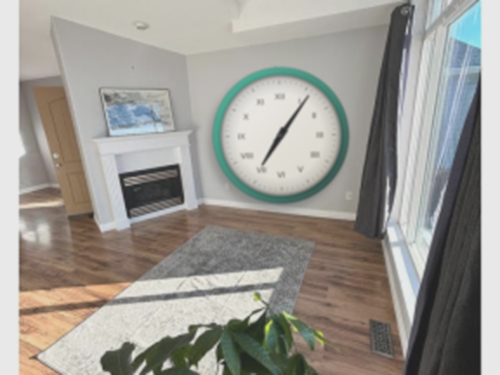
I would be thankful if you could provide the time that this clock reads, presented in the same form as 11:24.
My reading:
7:06
